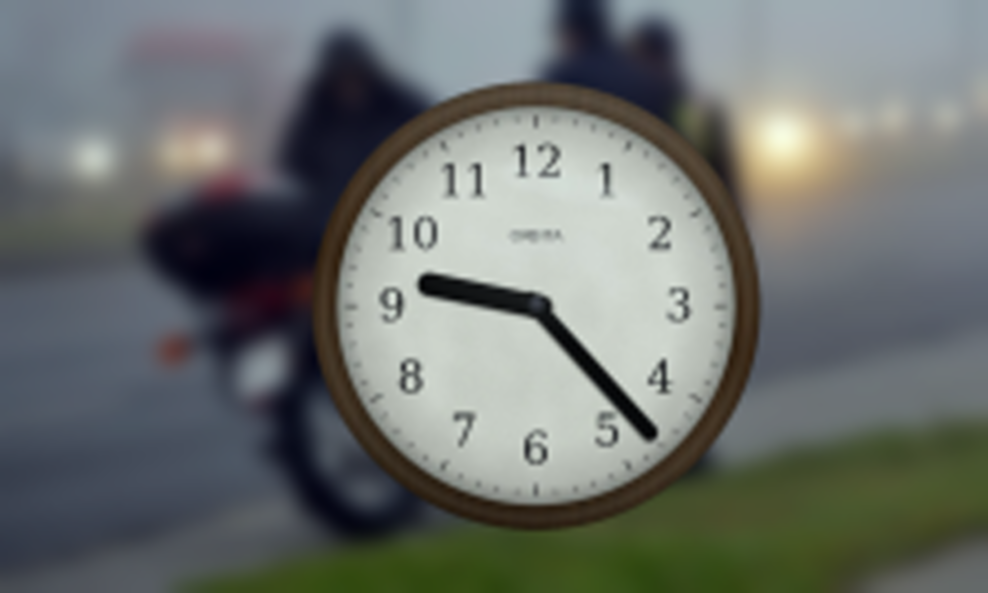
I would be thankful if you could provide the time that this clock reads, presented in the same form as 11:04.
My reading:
9:23
